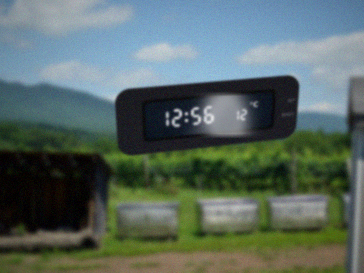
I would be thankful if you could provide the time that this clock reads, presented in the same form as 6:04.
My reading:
12:56
